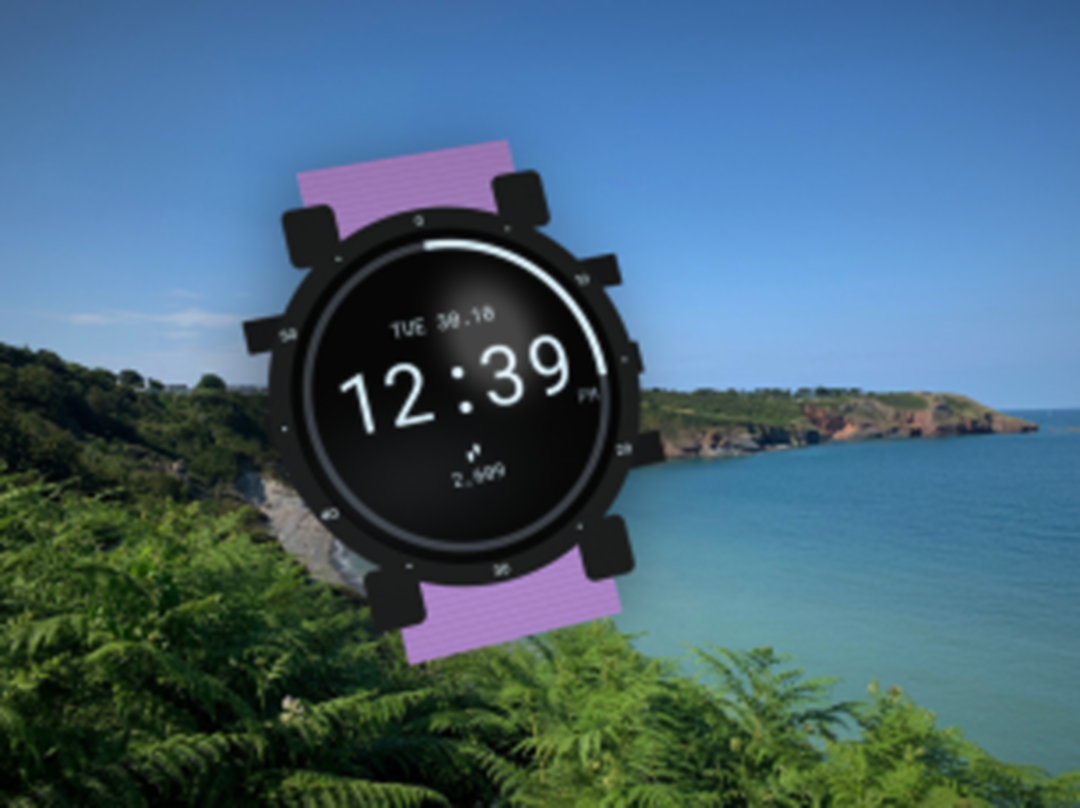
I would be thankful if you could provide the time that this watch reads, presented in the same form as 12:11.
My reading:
12:39
